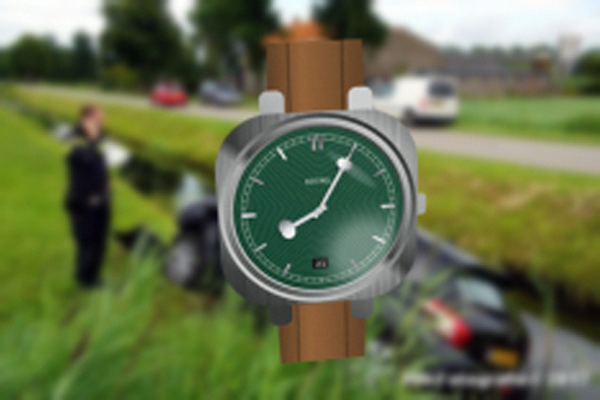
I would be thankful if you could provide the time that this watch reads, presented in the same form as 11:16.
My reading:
8:05
